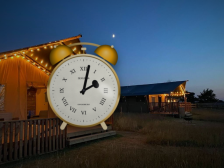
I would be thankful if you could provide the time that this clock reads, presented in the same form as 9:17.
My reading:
2:02
